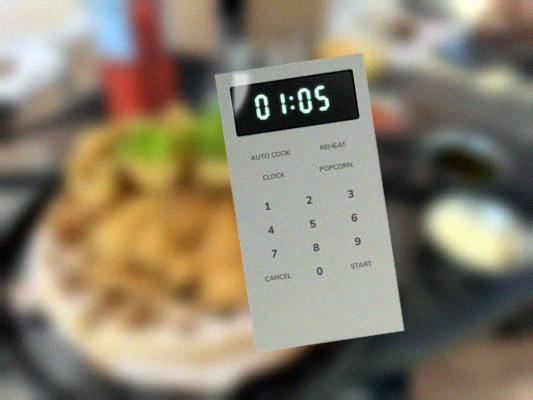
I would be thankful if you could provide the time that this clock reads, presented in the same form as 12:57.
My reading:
1:05
